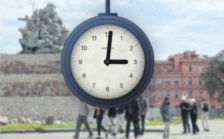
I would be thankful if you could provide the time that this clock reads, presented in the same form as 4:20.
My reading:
3:01
